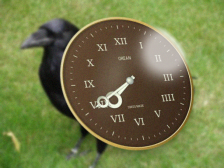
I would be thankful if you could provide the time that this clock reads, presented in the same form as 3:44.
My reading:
7:40
